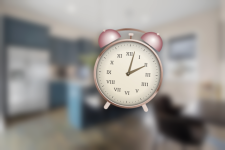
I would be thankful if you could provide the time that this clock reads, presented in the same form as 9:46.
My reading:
2:02
